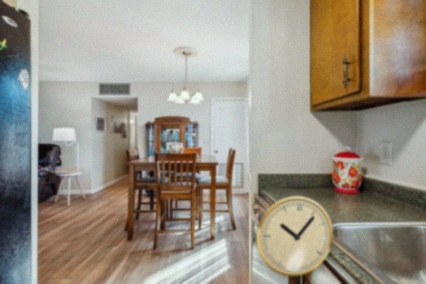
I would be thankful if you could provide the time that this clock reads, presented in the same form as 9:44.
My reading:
10:06
